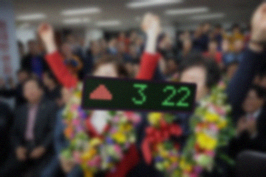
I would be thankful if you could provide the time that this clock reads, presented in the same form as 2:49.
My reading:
3:22
